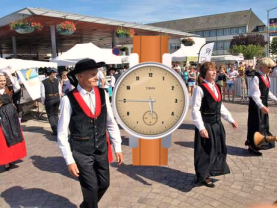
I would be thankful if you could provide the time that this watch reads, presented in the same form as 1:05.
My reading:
5:45
